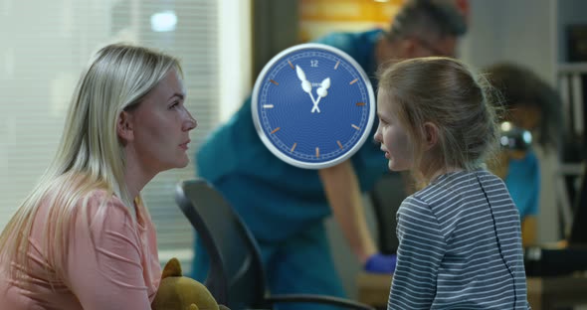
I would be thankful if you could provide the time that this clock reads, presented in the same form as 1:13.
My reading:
12:56
